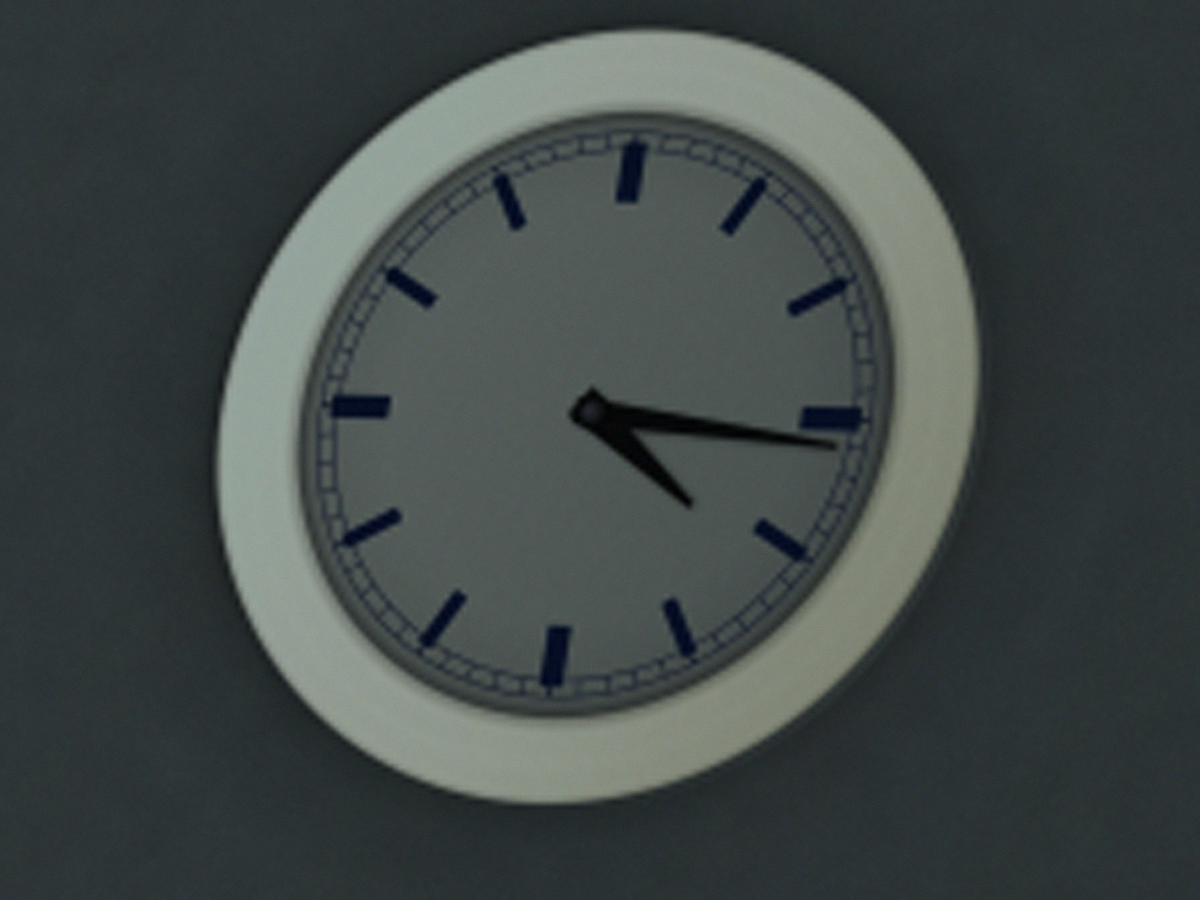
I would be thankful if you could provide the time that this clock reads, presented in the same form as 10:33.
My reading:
4:16
